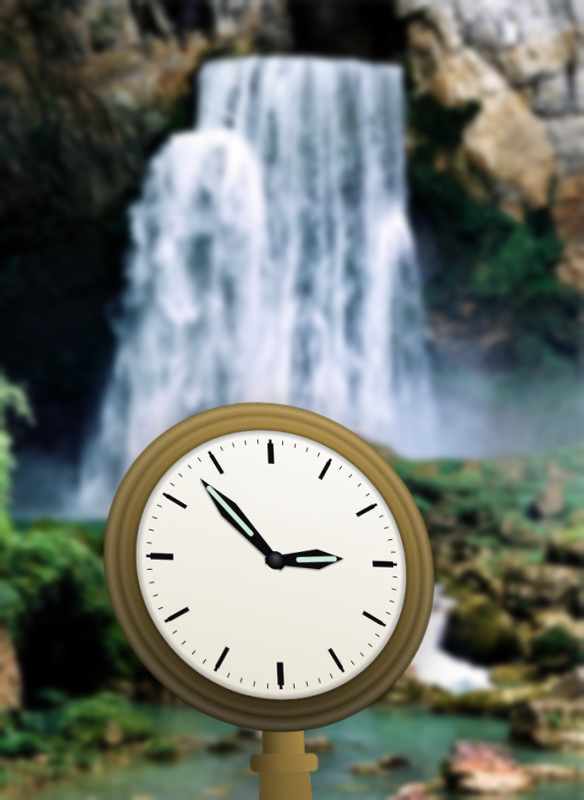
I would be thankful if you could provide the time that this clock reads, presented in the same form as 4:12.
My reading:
2:53
